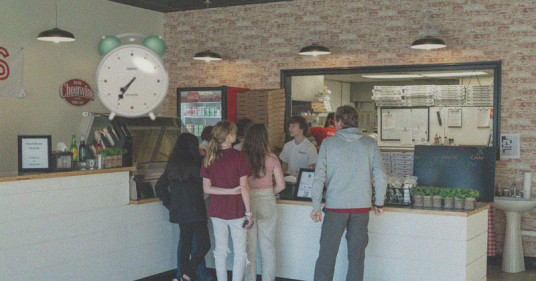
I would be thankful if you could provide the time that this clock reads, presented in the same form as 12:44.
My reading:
7:36
